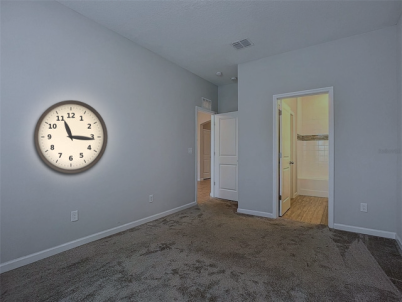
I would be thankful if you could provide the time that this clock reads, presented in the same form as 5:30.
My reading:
11:16
